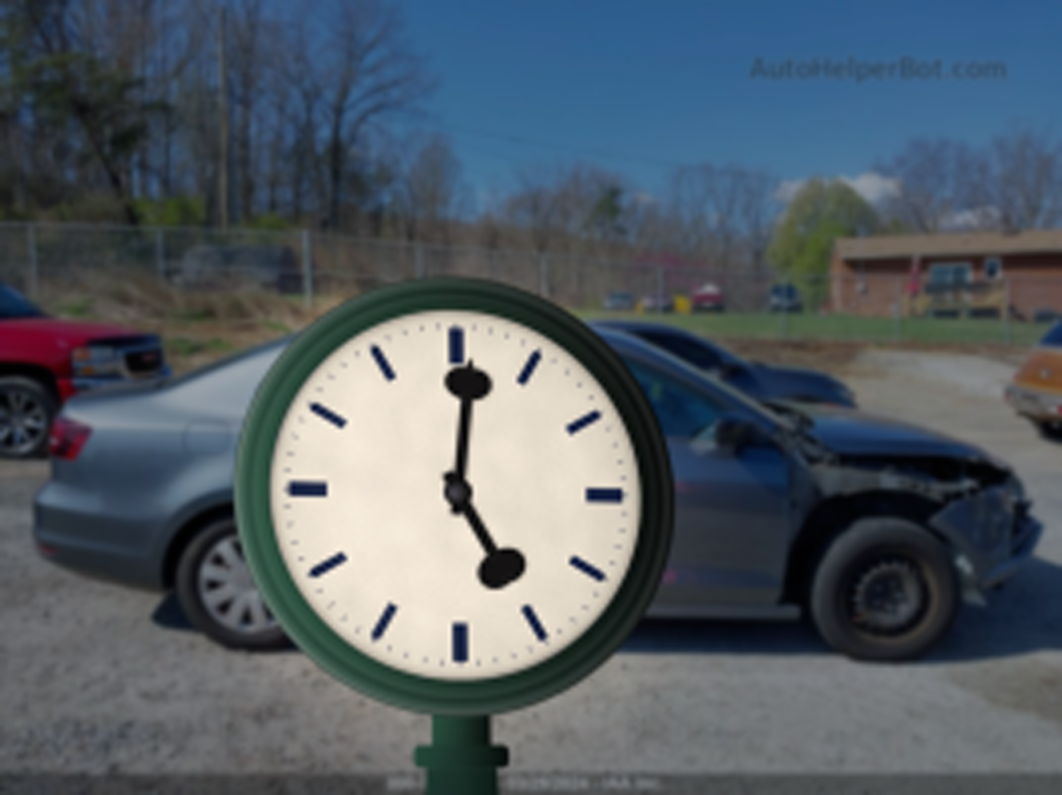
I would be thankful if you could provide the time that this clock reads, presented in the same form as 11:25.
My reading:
5:01
